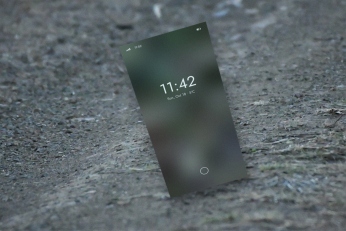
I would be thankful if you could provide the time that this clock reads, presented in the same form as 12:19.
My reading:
11:42
